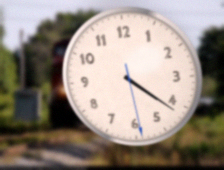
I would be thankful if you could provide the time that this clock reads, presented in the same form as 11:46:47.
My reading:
4:21:29
